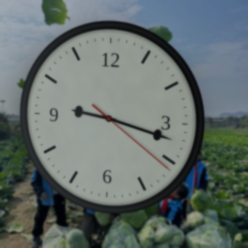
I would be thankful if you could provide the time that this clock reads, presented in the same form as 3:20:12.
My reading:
9:17:21
